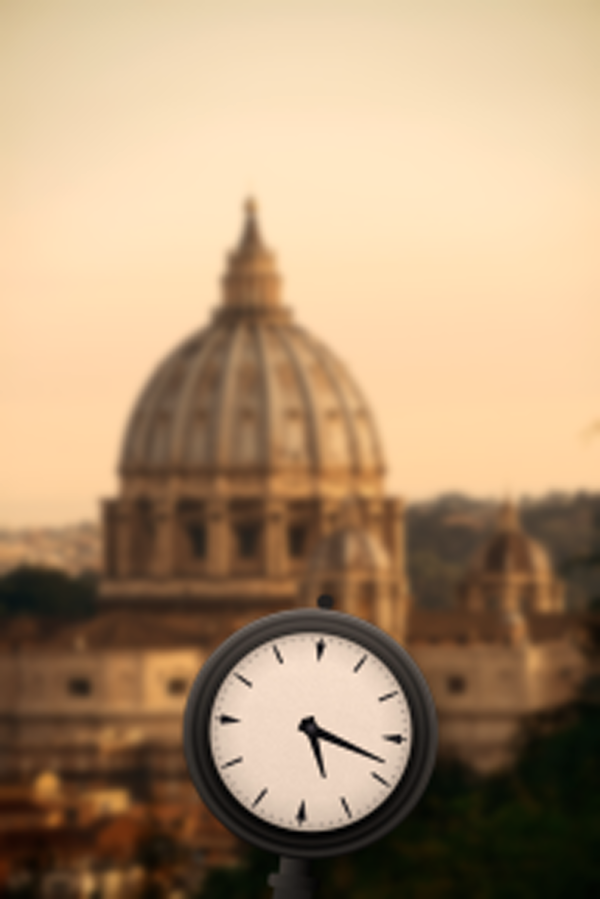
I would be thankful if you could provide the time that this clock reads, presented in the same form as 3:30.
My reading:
5:18
